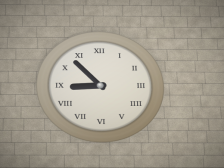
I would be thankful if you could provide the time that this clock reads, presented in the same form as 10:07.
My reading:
8:53
